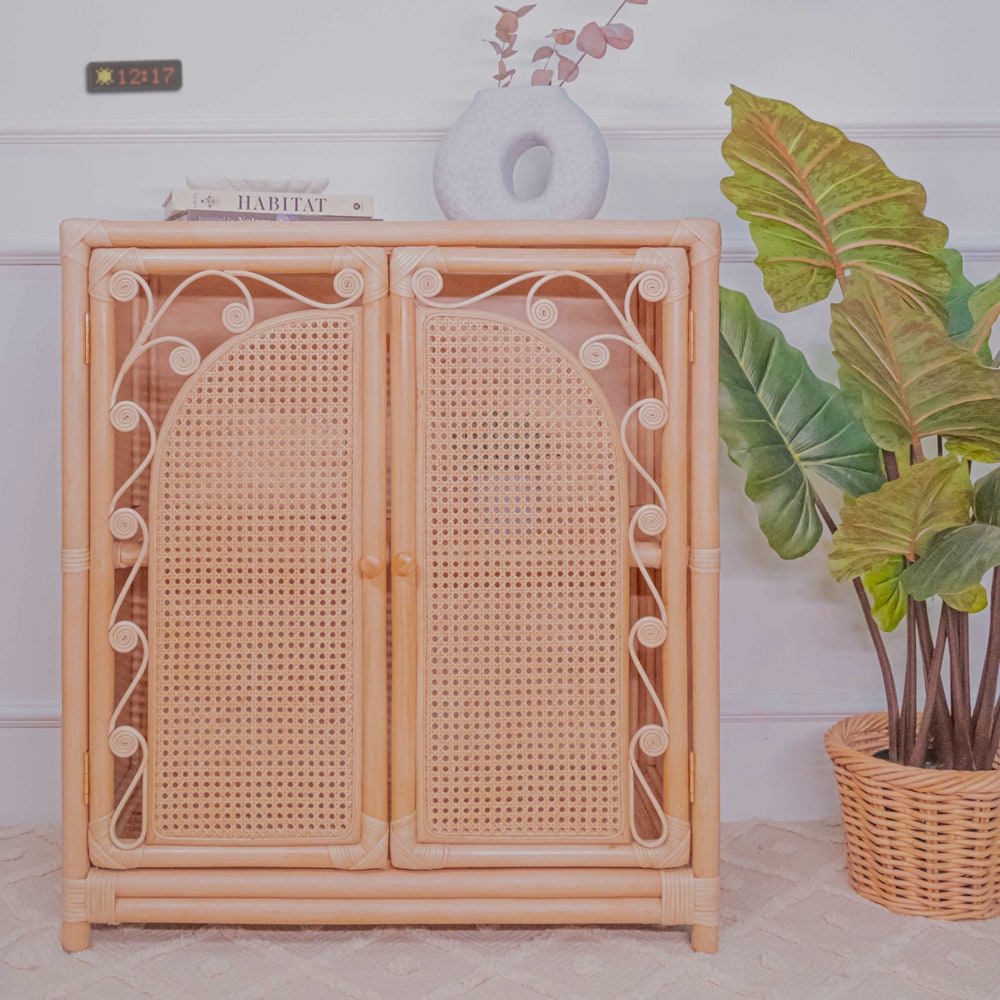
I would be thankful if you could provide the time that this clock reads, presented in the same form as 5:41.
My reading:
12:17
